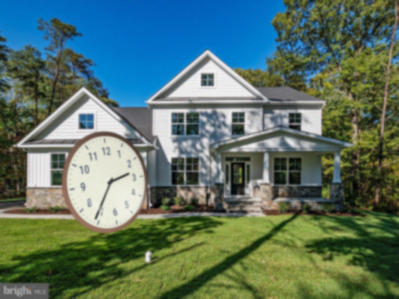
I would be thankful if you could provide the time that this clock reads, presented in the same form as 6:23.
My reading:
2:36
